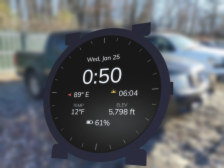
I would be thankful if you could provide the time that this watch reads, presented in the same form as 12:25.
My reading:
0:50
